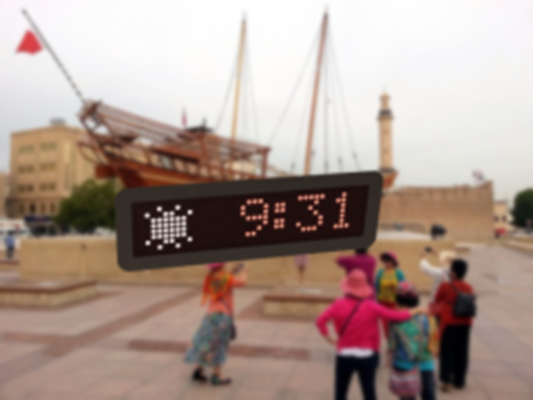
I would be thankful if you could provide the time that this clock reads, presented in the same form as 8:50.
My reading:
9:31
